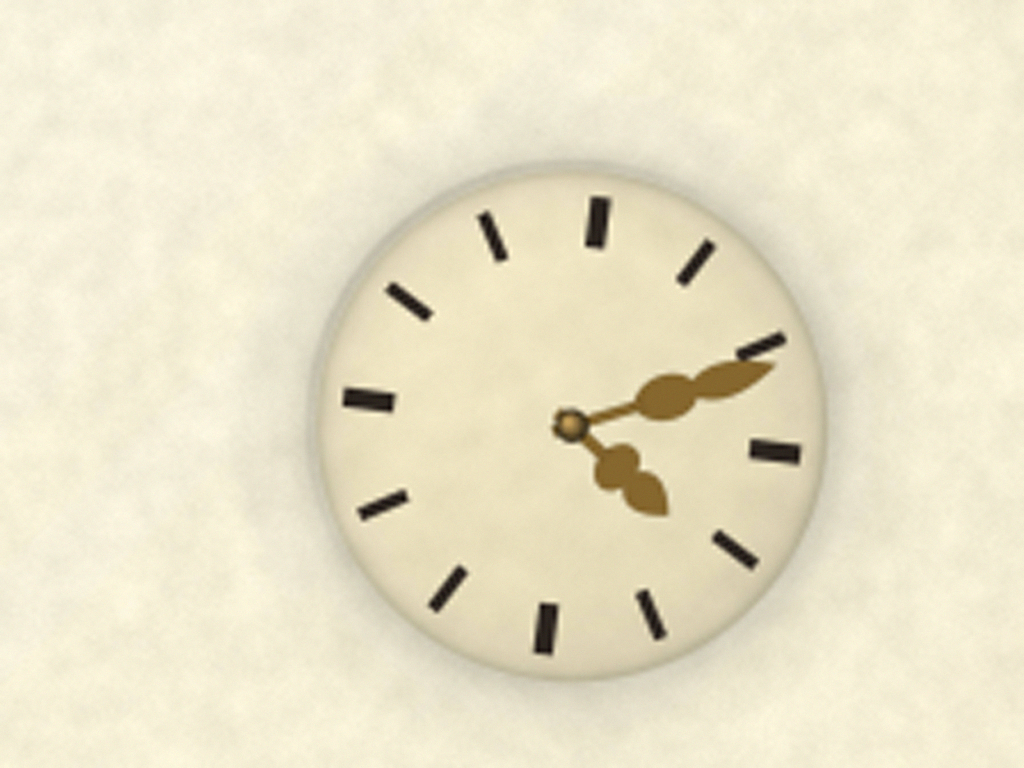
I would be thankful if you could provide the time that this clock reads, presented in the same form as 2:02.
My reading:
4:11
